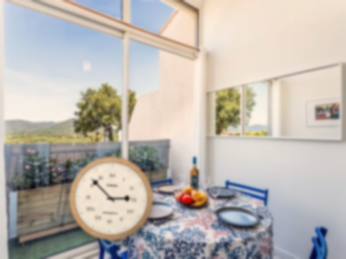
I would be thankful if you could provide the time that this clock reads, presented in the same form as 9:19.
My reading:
2:52
